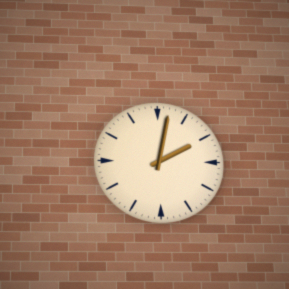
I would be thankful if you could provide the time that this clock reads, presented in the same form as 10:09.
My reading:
2:02
